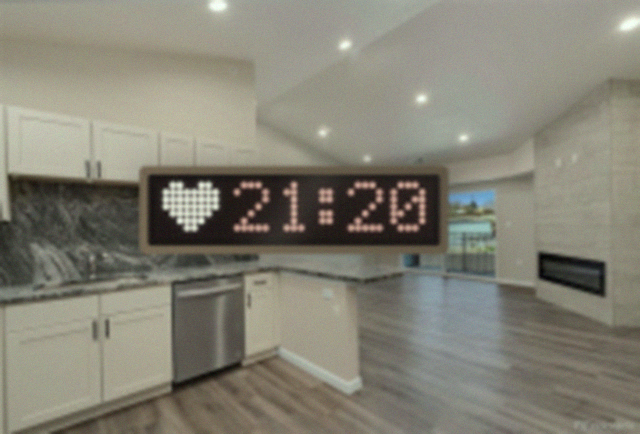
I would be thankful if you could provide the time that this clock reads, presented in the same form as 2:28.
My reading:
21:20
